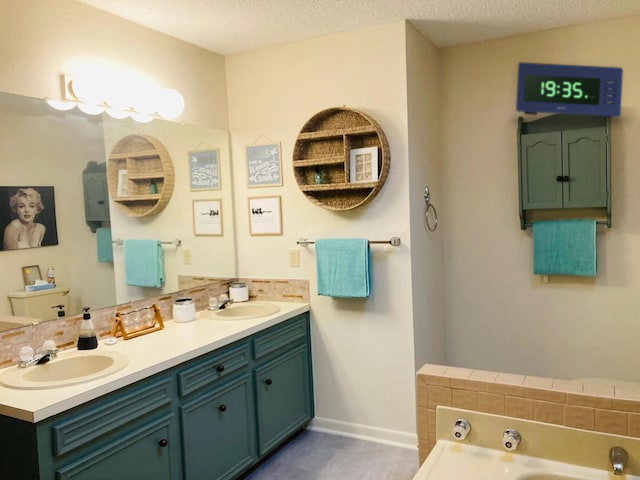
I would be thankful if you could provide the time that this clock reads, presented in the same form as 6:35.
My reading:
19:35
